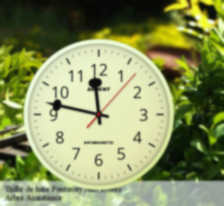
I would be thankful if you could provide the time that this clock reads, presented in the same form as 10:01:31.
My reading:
11:47:07
